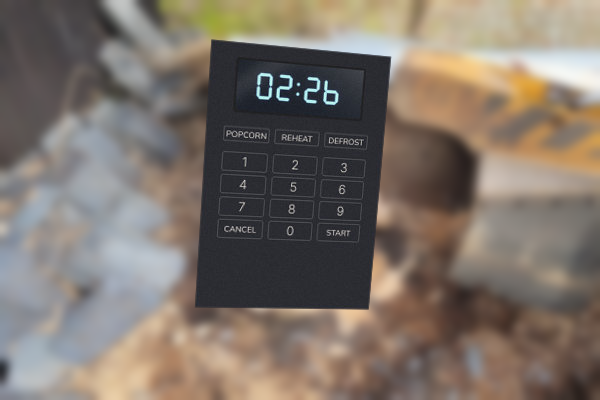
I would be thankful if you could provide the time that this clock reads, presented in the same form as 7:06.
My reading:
2:26
